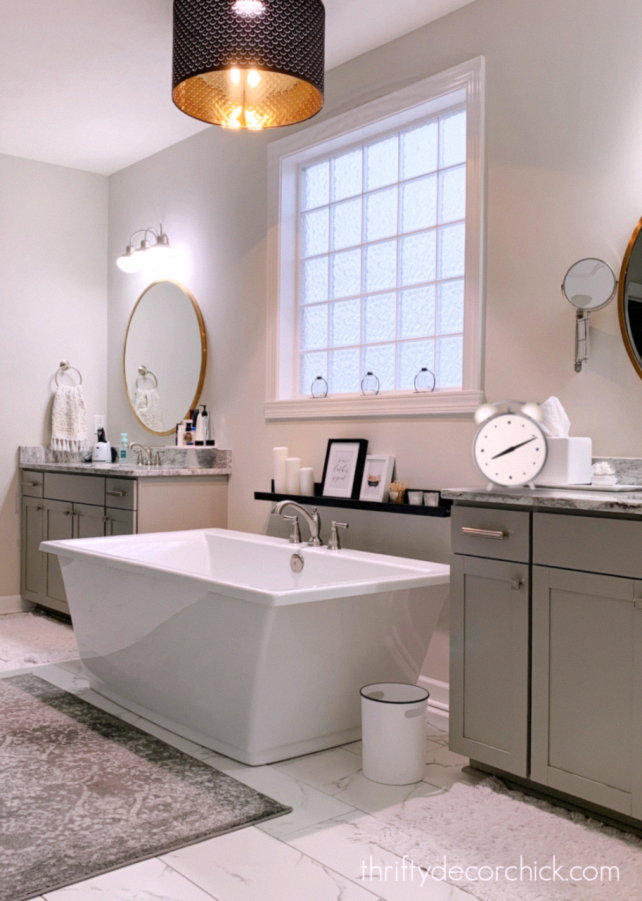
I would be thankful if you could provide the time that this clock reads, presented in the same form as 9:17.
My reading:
8:11
